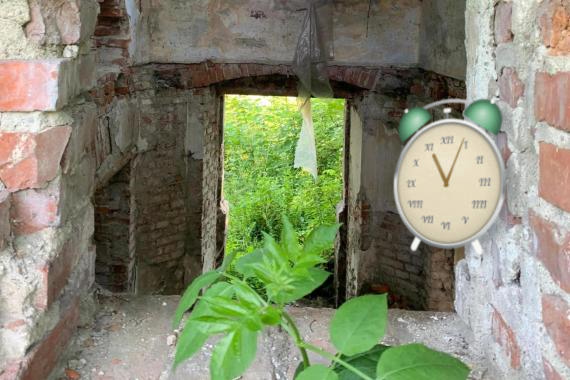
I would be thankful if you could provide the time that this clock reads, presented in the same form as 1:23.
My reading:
11:04
